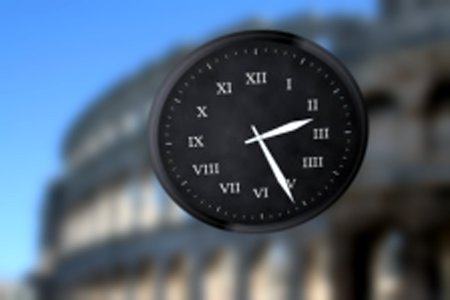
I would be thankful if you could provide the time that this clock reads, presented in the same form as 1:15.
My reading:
2:26
